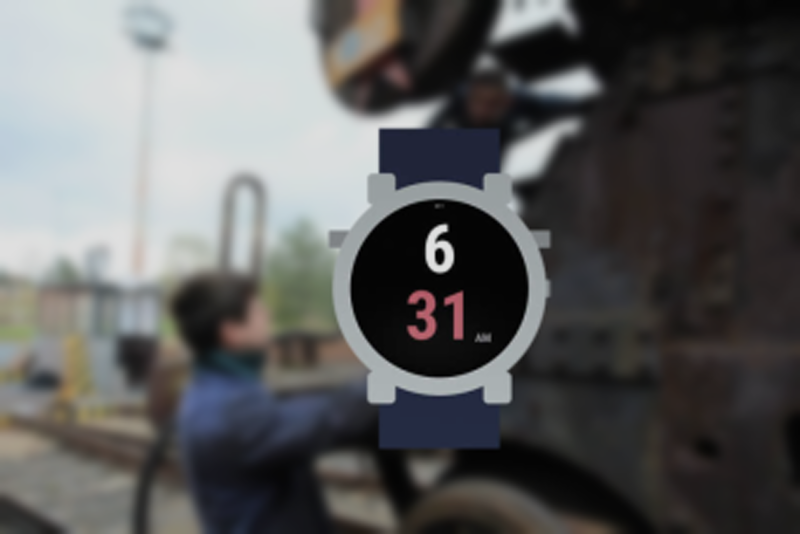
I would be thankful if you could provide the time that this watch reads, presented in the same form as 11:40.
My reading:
6:31
